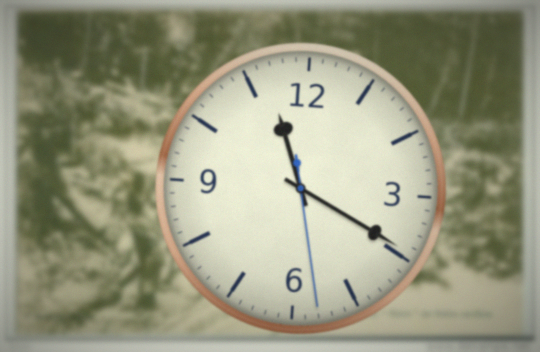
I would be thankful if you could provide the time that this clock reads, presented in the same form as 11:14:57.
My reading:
11:19:28
